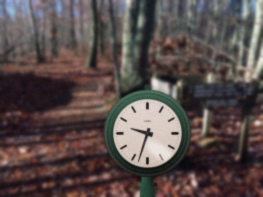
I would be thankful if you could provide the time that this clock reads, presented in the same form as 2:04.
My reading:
9:33
